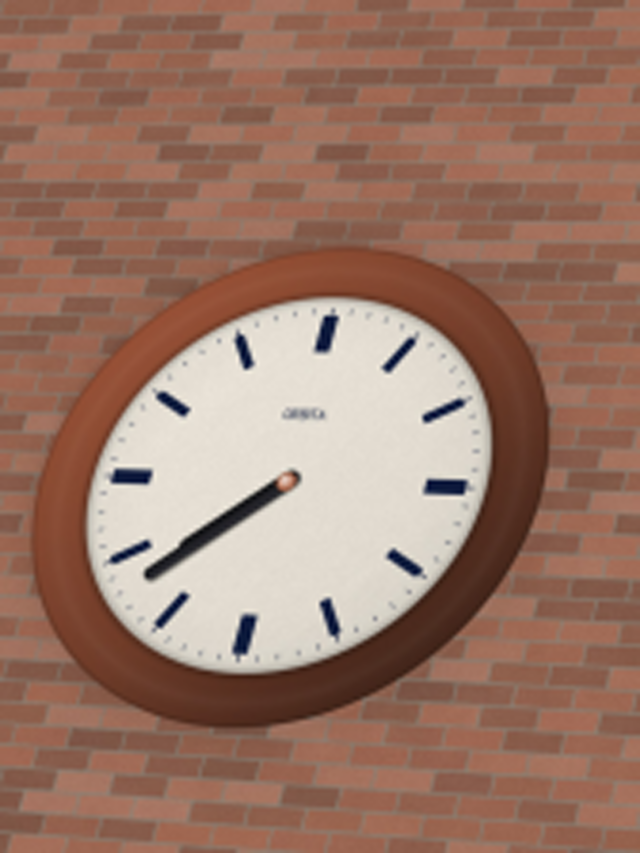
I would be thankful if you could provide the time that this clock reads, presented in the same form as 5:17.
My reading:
7:38
